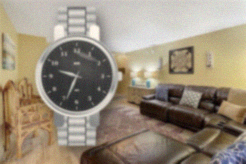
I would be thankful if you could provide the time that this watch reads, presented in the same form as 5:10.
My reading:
9:34
